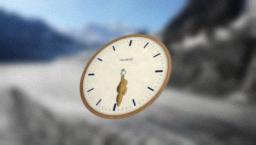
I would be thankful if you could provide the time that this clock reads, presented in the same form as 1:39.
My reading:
5:29
